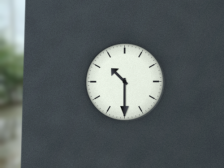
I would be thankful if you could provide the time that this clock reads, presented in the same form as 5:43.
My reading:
10:30
